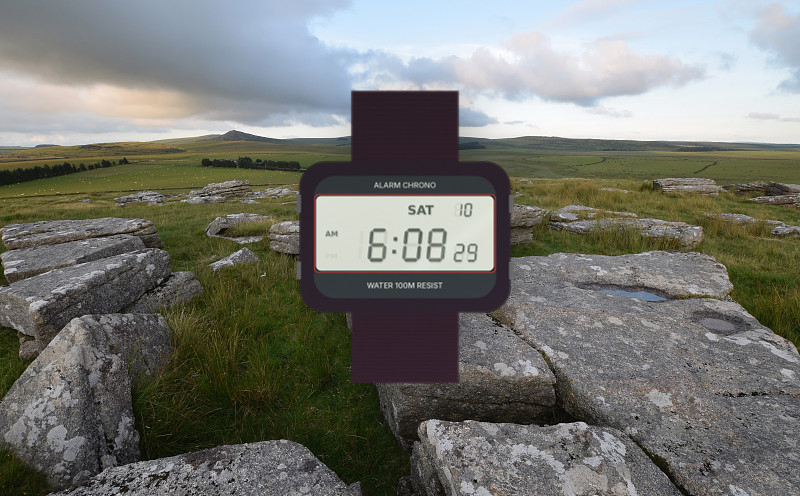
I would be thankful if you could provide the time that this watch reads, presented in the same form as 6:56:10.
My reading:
6:08:29
